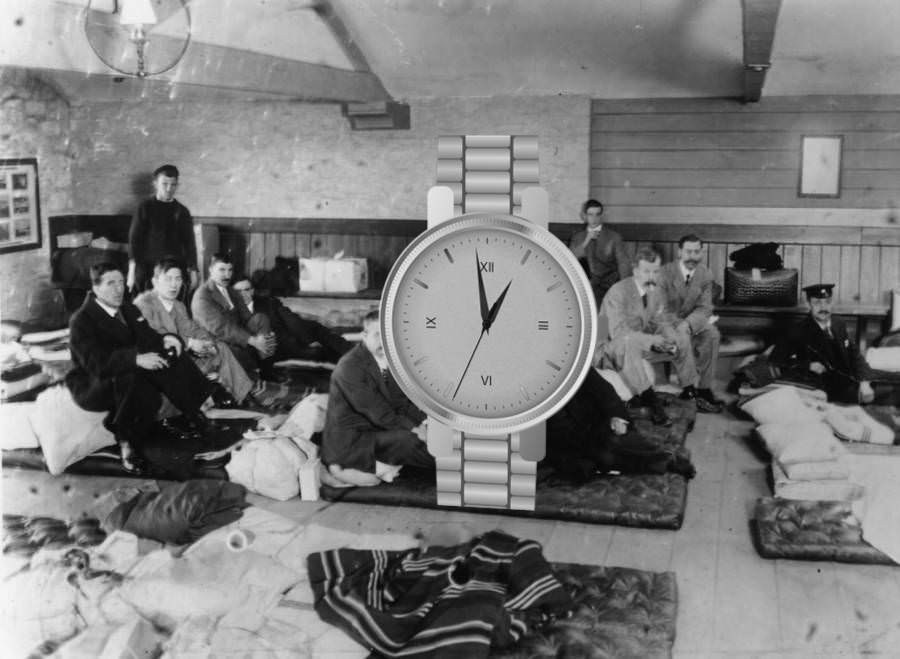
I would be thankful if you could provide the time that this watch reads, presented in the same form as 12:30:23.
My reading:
12:58:34
